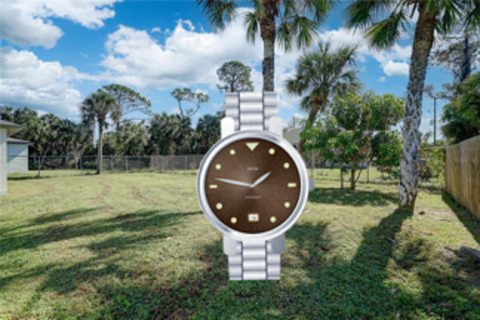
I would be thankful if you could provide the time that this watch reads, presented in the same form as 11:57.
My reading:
1:47
